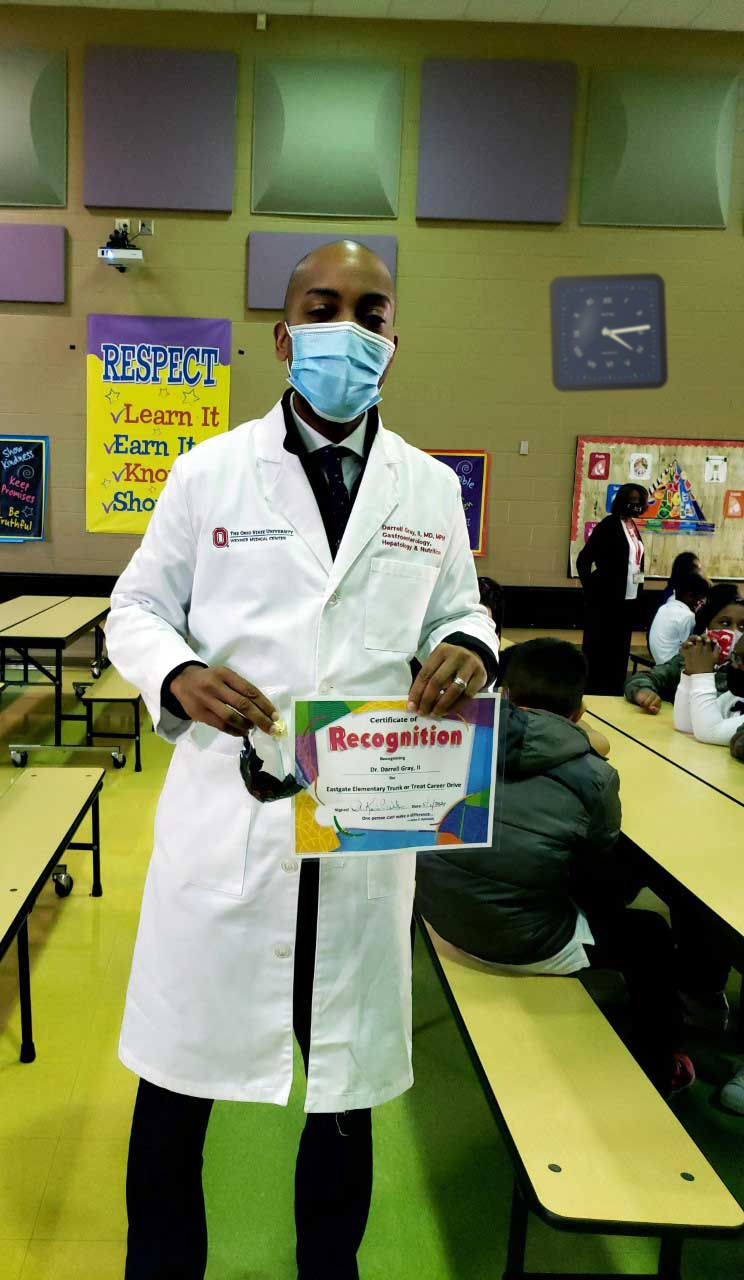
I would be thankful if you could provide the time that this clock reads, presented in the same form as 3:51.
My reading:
4:14
